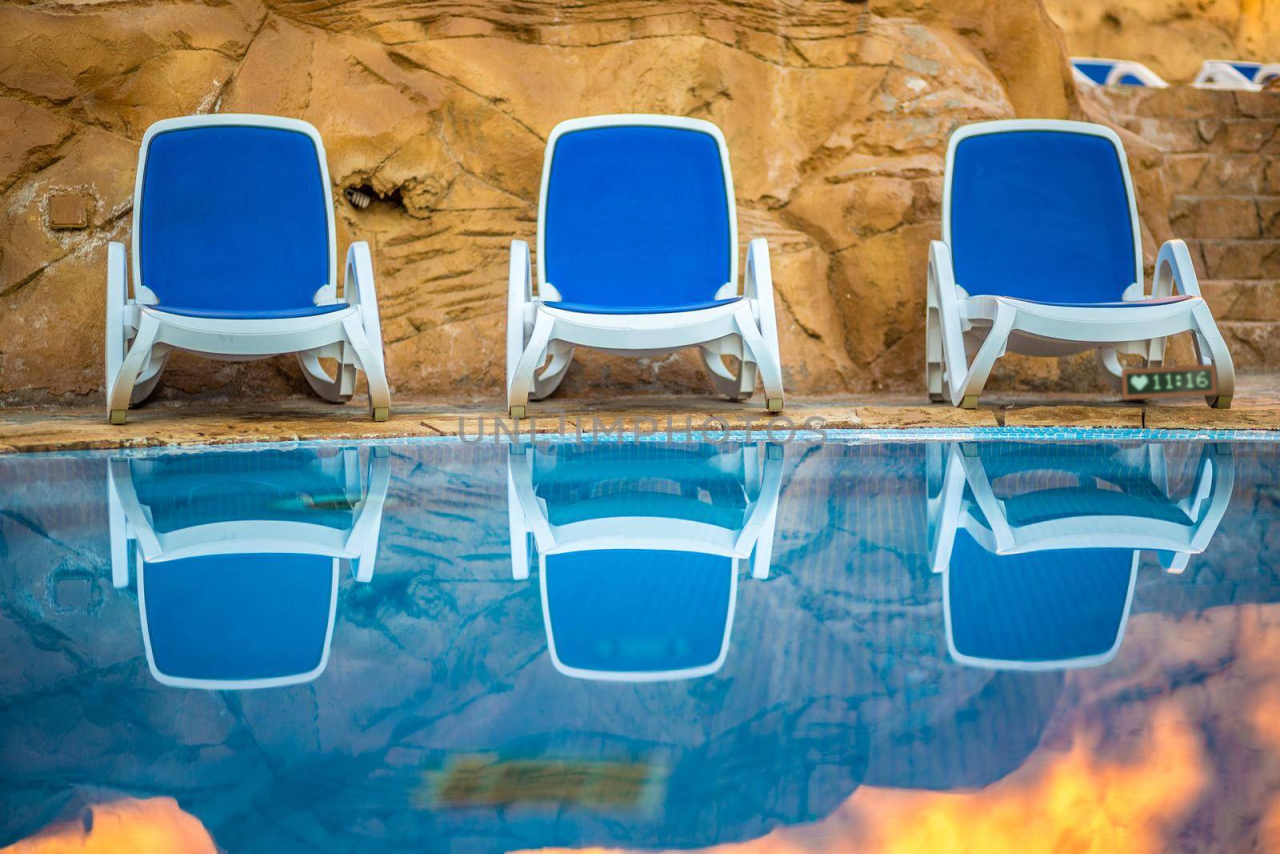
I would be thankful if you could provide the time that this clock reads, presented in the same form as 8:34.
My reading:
11:16
